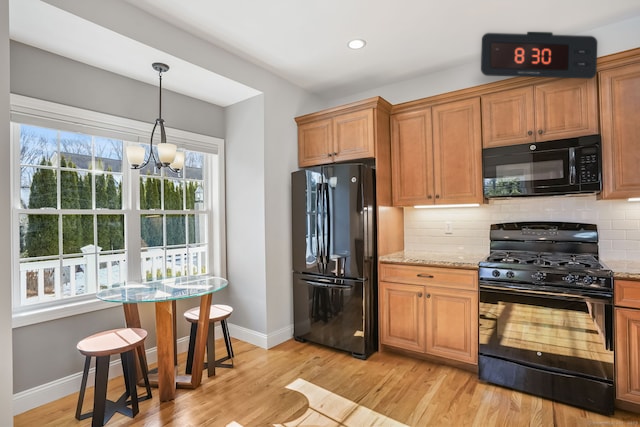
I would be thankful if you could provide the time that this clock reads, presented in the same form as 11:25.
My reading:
8:30
